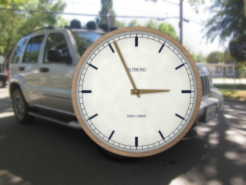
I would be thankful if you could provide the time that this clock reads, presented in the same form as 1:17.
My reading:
2:56
